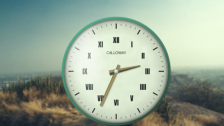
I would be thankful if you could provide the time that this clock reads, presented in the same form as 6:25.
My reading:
2:34
